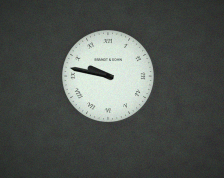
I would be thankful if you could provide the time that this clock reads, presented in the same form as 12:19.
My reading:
9:47
